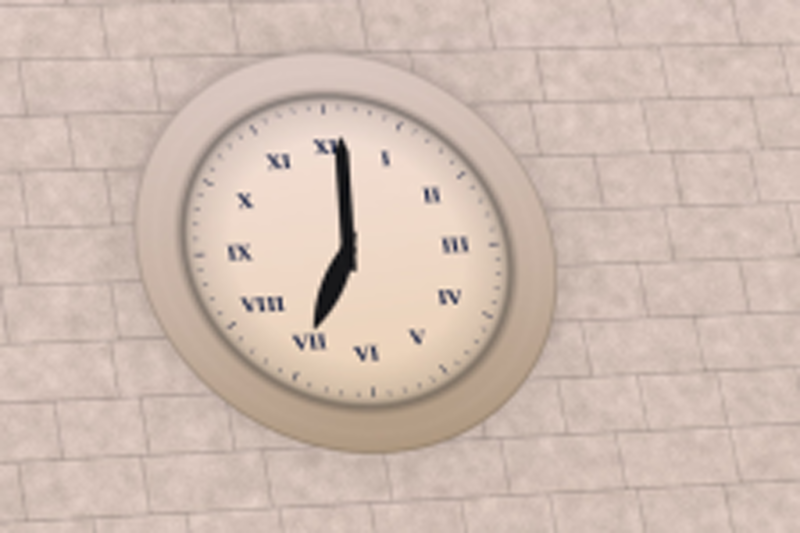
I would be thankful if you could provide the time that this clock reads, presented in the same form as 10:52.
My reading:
7:01
